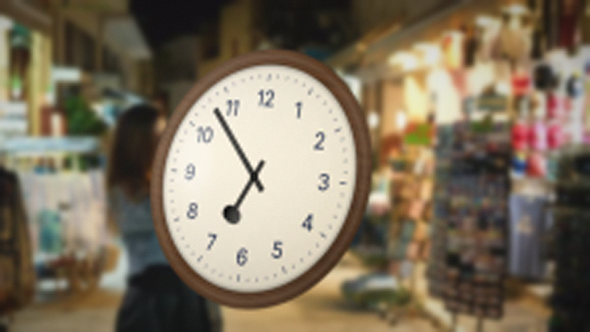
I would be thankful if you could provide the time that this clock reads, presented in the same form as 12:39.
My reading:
6:53
